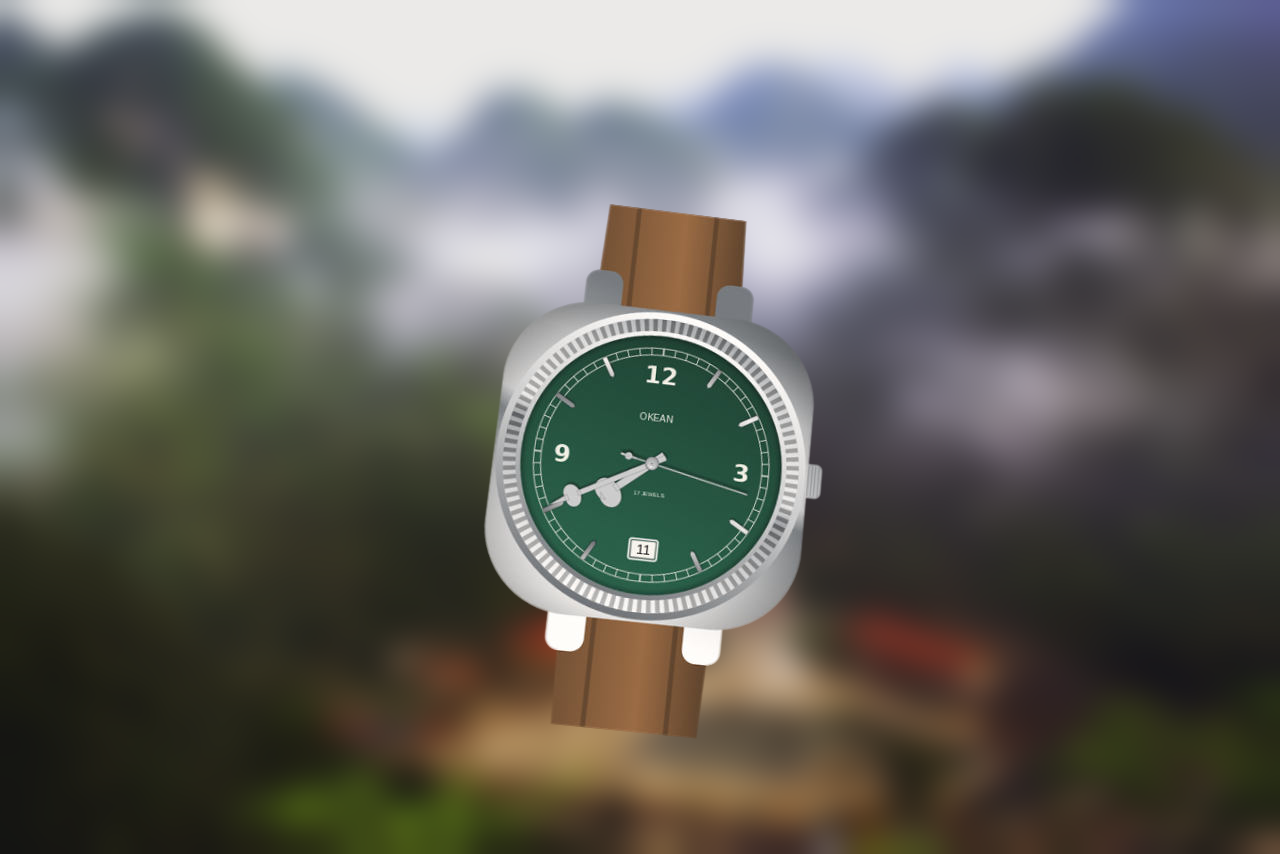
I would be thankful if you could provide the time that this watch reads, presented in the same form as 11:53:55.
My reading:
7:40:17
